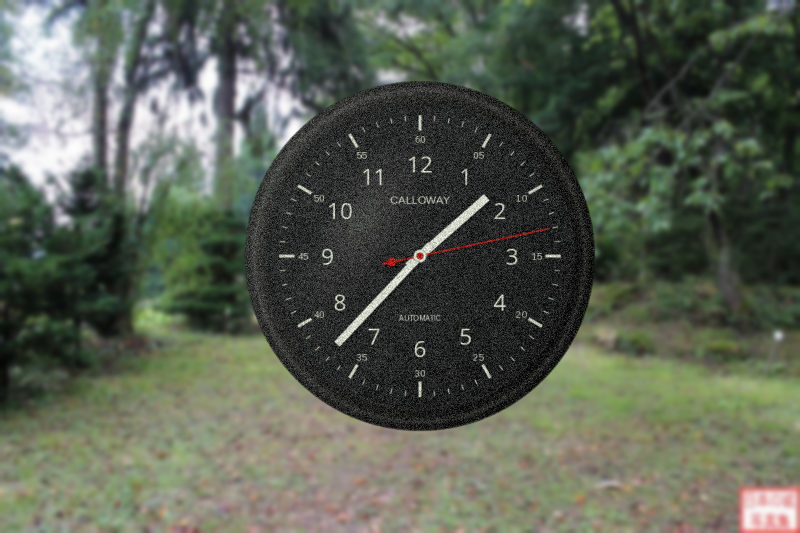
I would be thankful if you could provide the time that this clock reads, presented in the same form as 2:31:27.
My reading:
1:37:13
